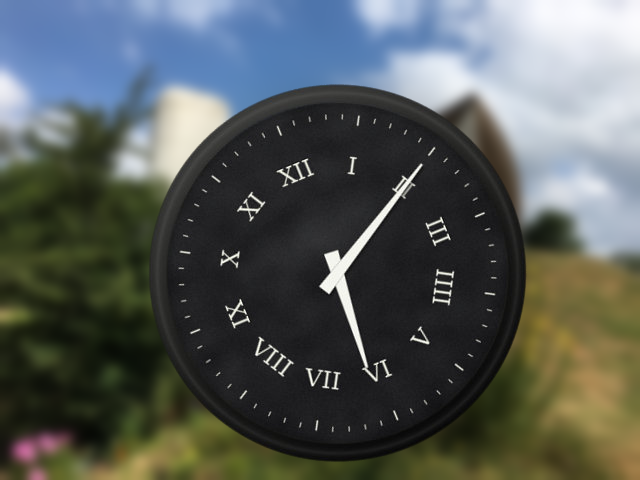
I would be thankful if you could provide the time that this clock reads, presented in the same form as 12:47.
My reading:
6:10
